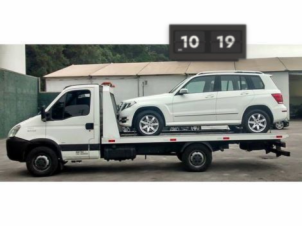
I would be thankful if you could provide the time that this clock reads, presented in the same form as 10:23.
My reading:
10:19
